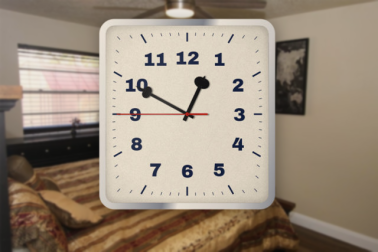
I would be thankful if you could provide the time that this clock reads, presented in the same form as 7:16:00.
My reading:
12:49:45
